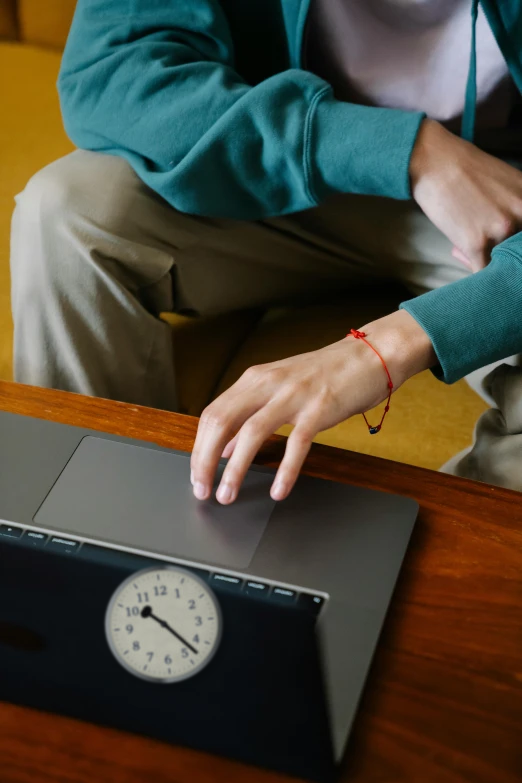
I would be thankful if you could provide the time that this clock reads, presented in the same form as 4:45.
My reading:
10:23
